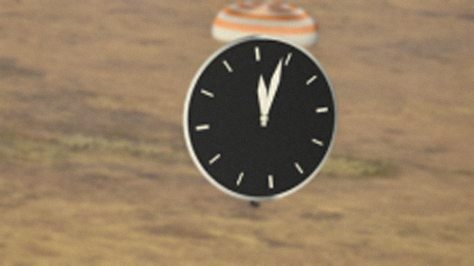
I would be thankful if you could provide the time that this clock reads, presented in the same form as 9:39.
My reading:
12:04
